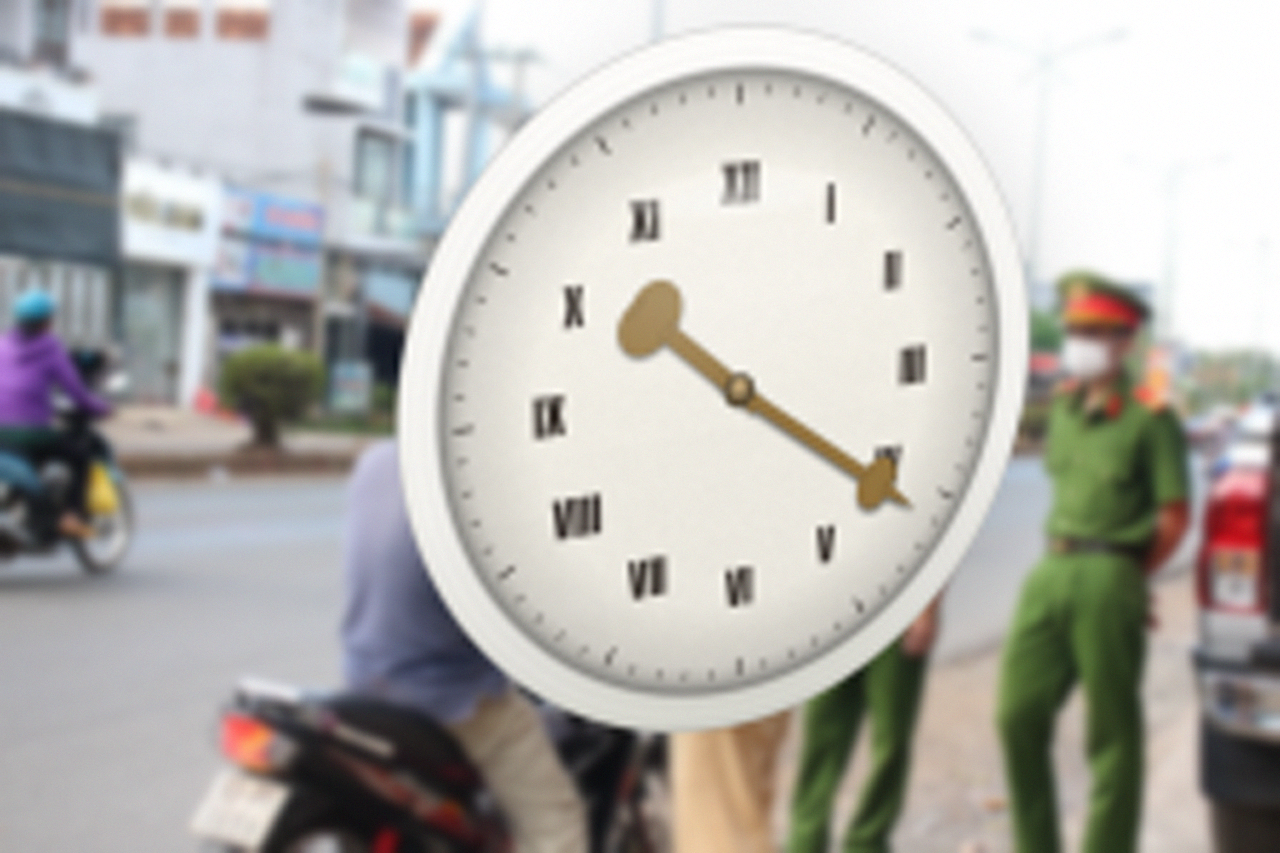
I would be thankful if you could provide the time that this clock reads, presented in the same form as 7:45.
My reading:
10:21
